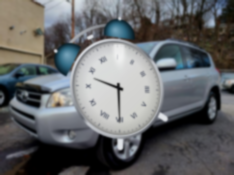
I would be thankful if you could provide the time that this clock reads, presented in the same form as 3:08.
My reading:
10:35
